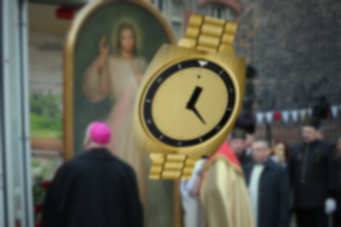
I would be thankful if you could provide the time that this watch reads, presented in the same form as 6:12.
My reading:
12:22
